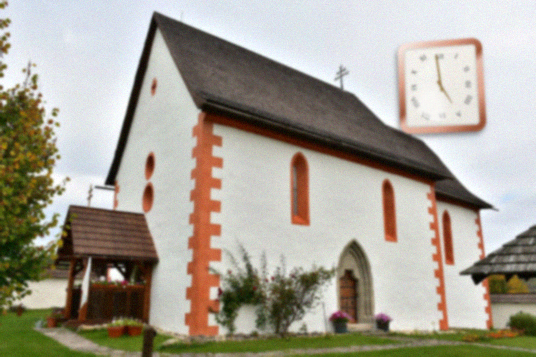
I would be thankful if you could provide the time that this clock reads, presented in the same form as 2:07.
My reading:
4:59
